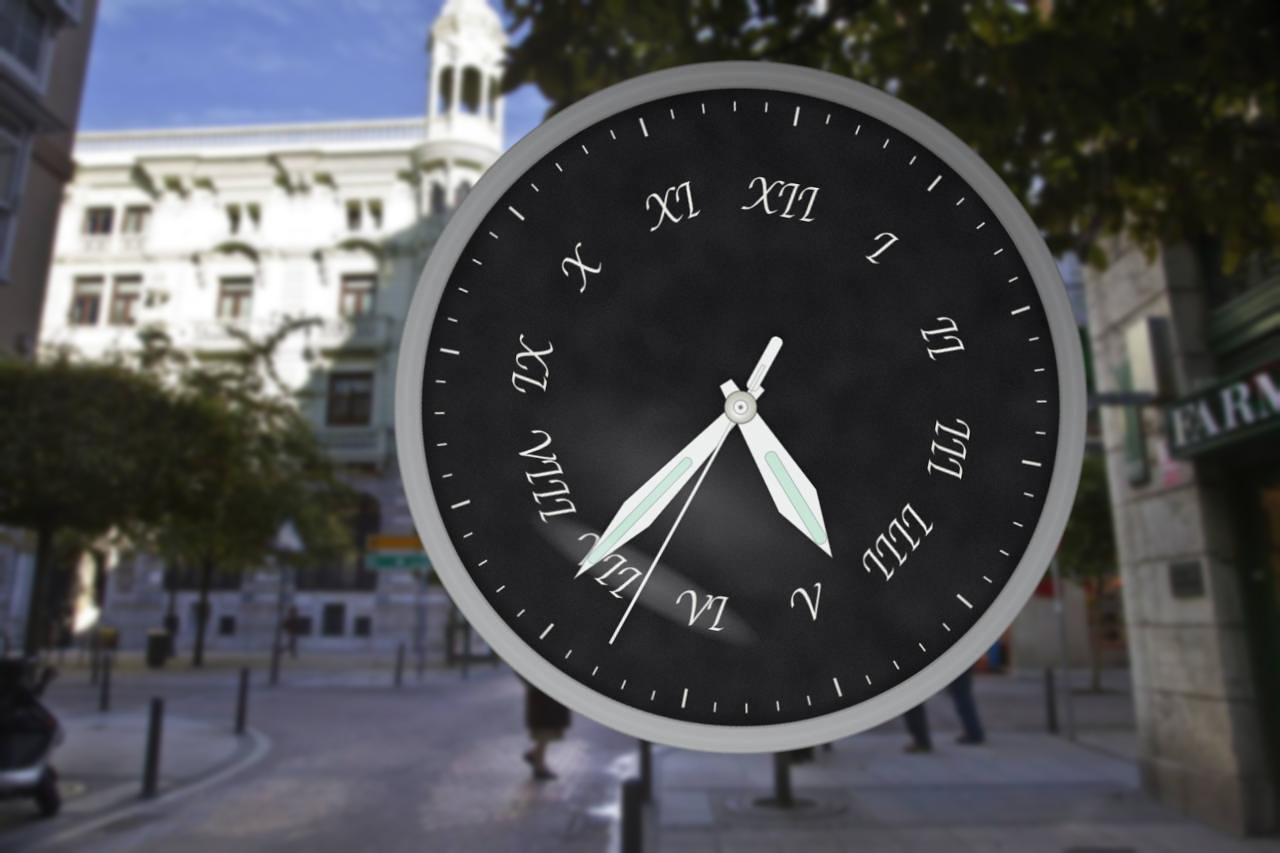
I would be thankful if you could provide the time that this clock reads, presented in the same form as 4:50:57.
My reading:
4:35:33
